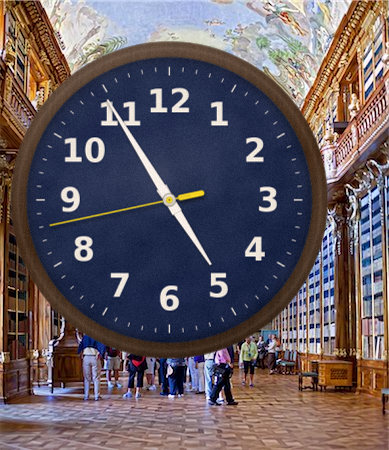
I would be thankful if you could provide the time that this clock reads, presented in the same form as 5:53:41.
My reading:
4:54:43
